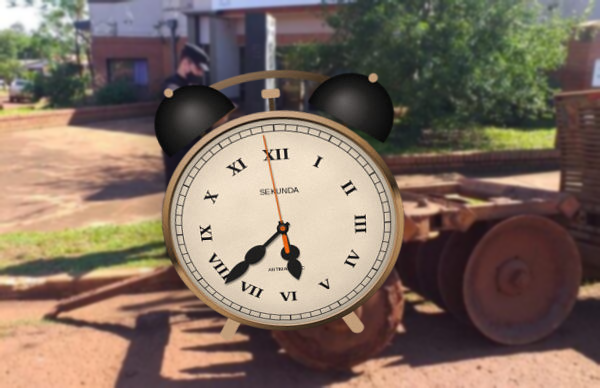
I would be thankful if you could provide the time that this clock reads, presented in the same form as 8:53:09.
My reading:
5:37:59
